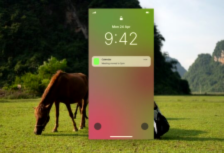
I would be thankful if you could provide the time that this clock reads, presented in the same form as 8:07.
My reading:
9:42
